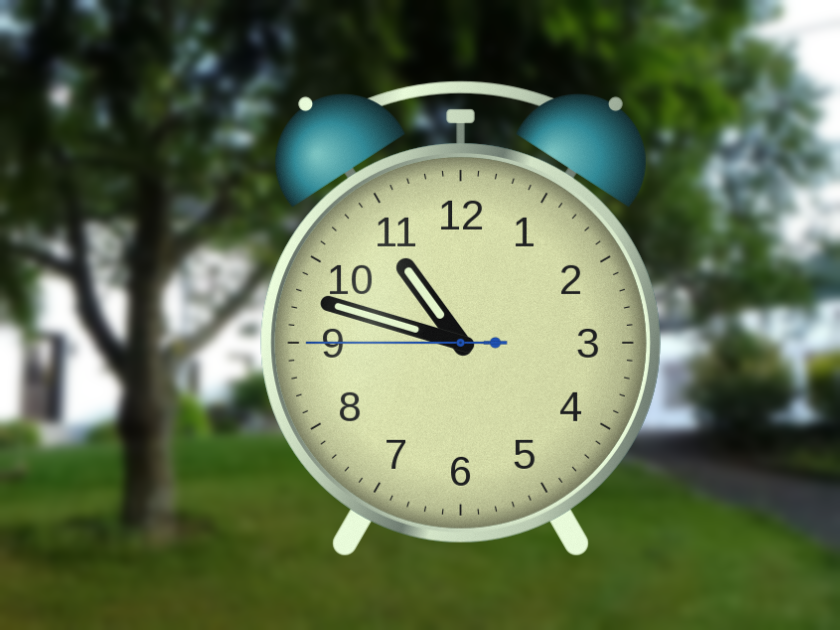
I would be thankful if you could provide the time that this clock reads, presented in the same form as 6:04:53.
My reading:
10:47:45
